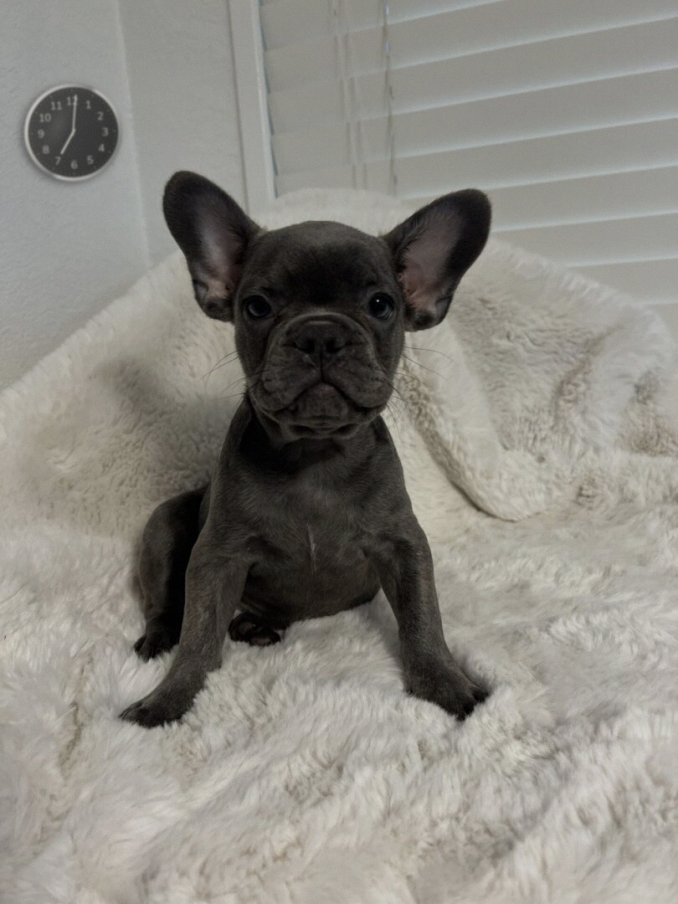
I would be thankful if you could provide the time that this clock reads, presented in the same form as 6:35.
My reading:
7:01
